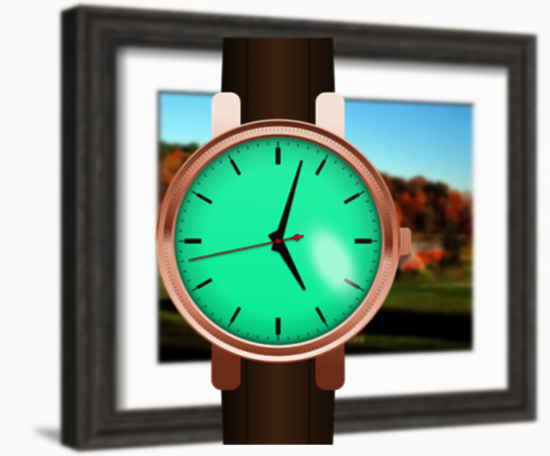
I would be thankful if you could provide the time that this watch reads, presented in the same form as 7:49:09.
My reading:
5:02:43
